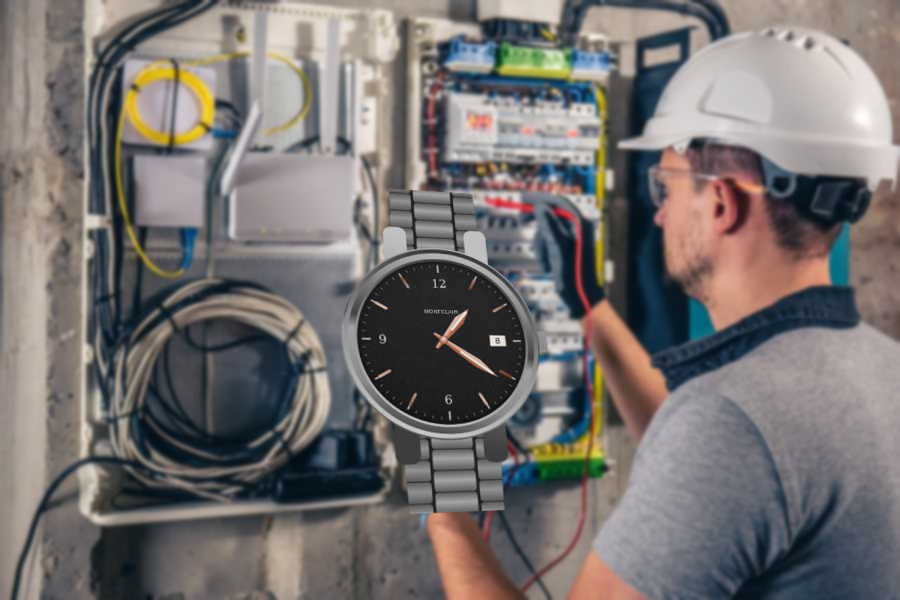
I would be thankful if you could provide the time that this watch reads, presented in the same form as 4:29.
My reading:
1:21
